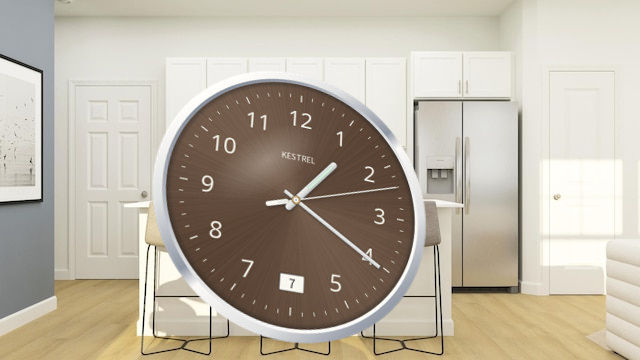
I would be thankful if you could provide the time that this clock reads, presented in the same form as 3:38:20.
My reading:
1:20:12
